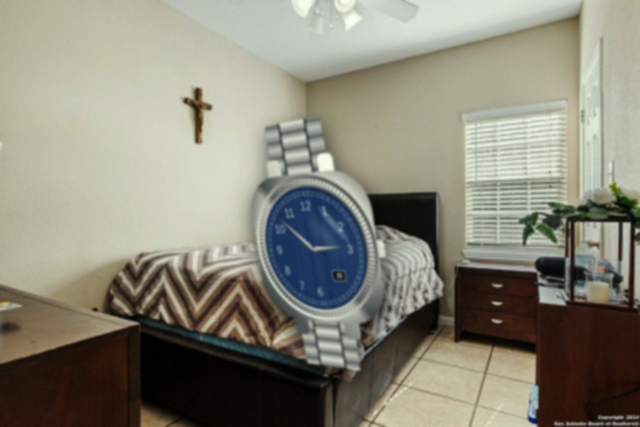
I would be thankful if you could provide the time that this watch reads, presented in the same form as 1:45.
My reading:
2:52
